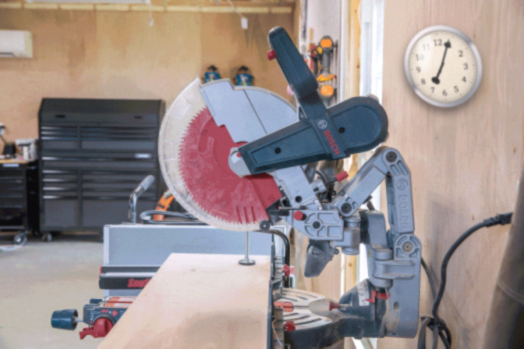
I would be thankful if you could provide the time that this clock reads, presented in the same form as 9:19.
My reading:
7:04
